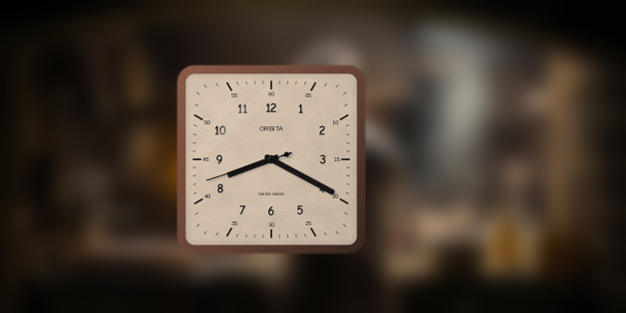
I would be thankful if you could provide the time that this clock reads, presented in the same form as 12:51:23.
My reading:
8:19:42
